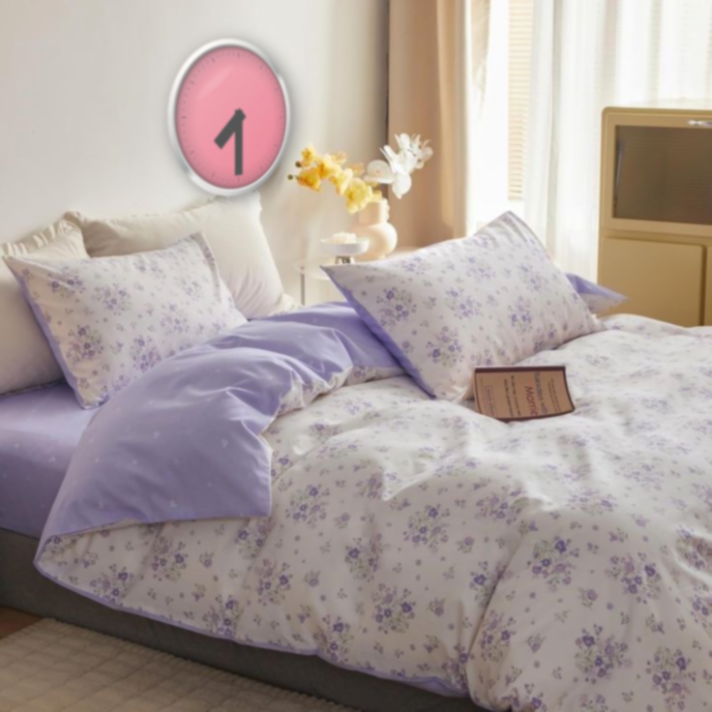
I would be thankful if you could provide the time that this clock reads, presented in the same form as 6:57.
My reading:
7:30
